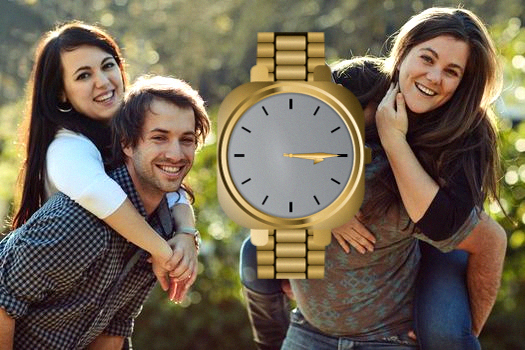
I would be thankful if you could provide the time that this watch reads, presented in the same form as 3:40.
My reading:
3:15
